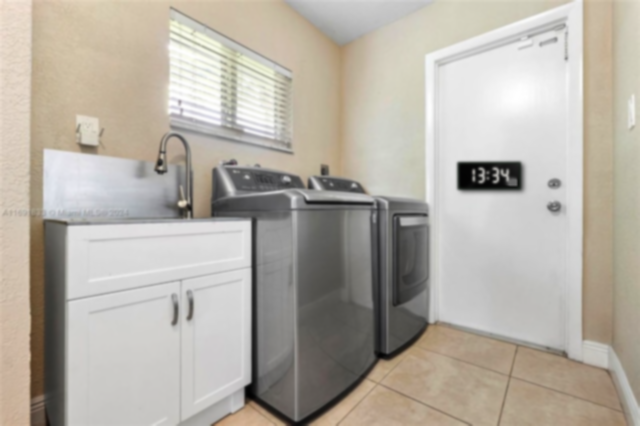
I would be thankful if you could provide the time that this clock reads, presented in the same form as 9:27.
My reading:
13:34
